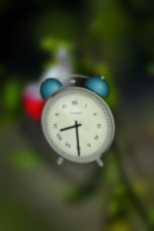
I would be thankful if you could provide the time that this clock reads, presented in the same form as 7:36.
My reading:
8:30
